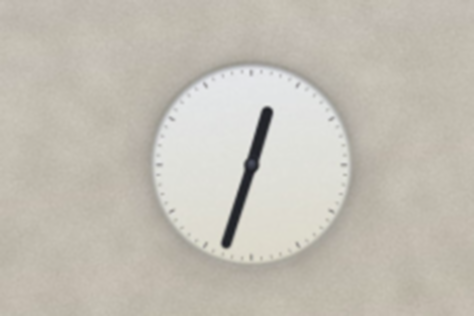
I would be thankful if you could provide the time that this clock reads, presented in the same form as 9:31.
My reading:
12:33
